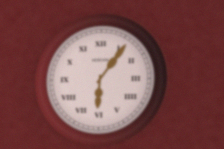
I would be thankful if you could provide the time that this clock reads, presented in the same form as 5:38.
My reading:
6:06
